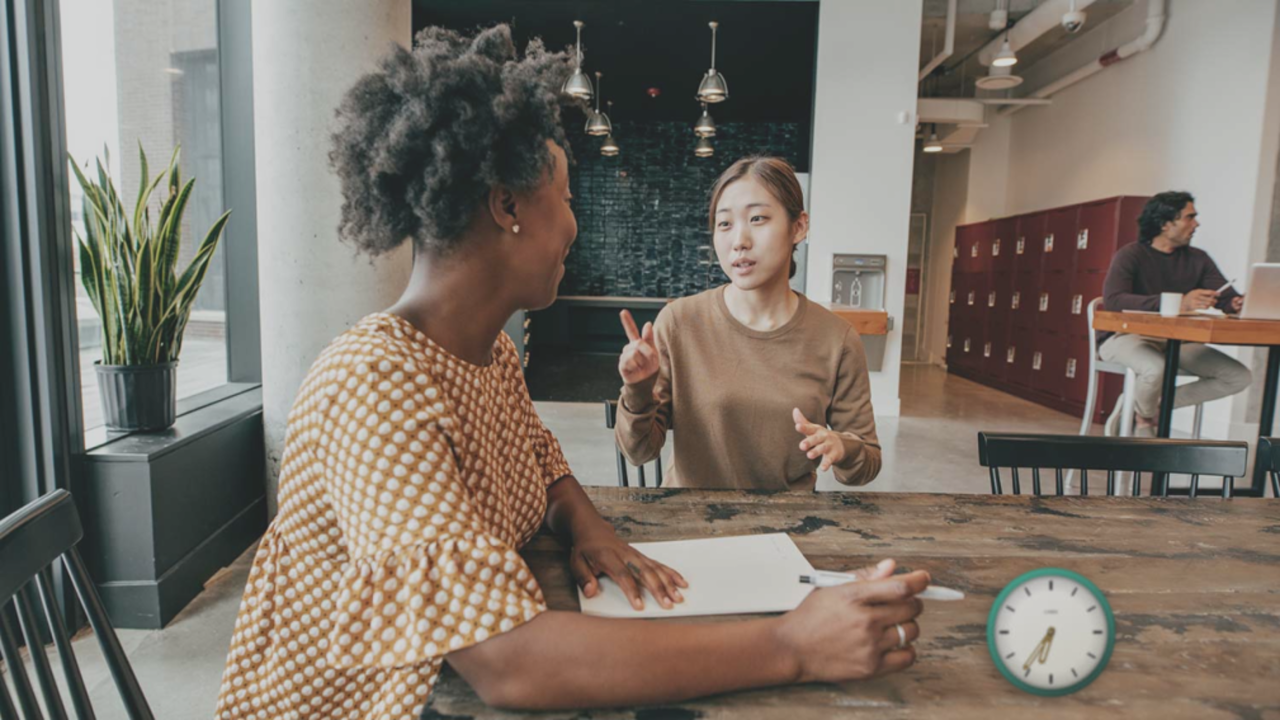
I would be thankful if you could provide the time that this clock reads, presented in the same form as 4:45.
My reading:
6:36
